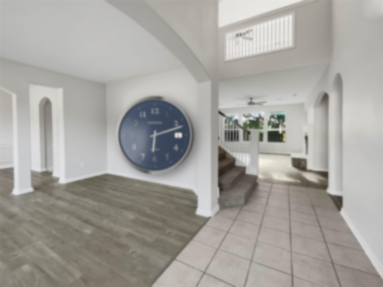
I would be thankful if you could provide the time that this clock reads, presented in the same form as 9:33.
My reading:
6:12
